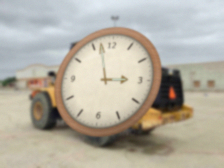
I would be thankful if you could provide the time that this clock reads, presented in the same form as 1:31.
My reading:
2:57
